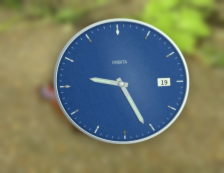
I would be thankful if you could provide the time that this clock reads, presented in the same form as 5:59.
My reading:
9:26
